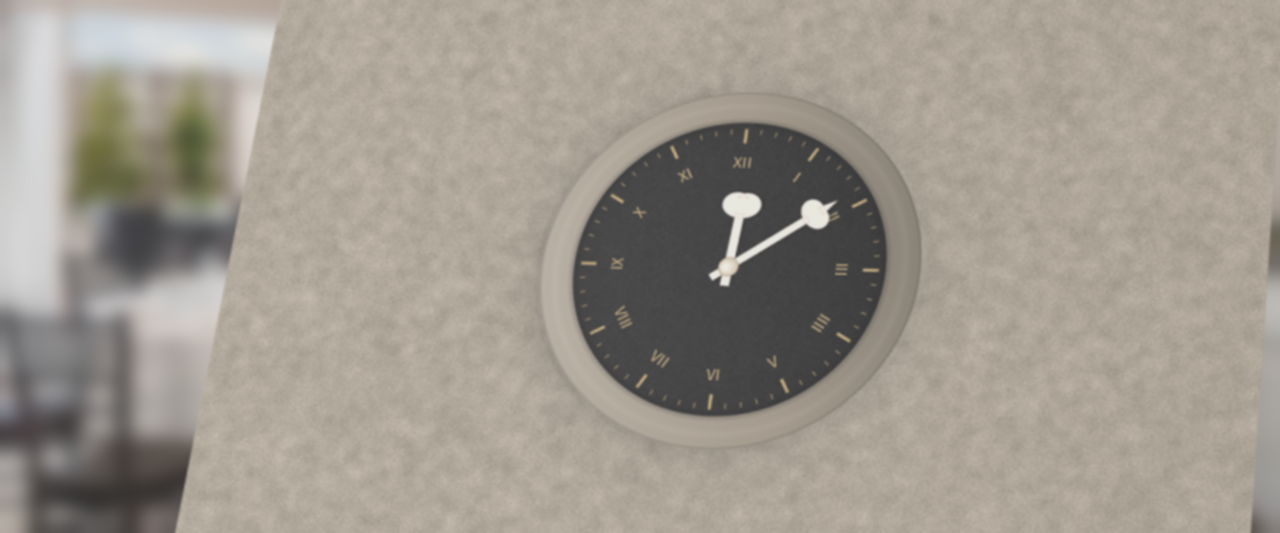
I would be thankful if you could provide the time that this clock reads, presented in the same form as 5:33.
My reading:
12:09
